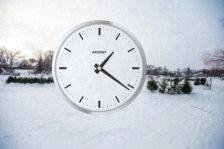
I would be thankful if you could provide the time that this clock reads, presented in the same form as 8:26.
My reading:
1:21
